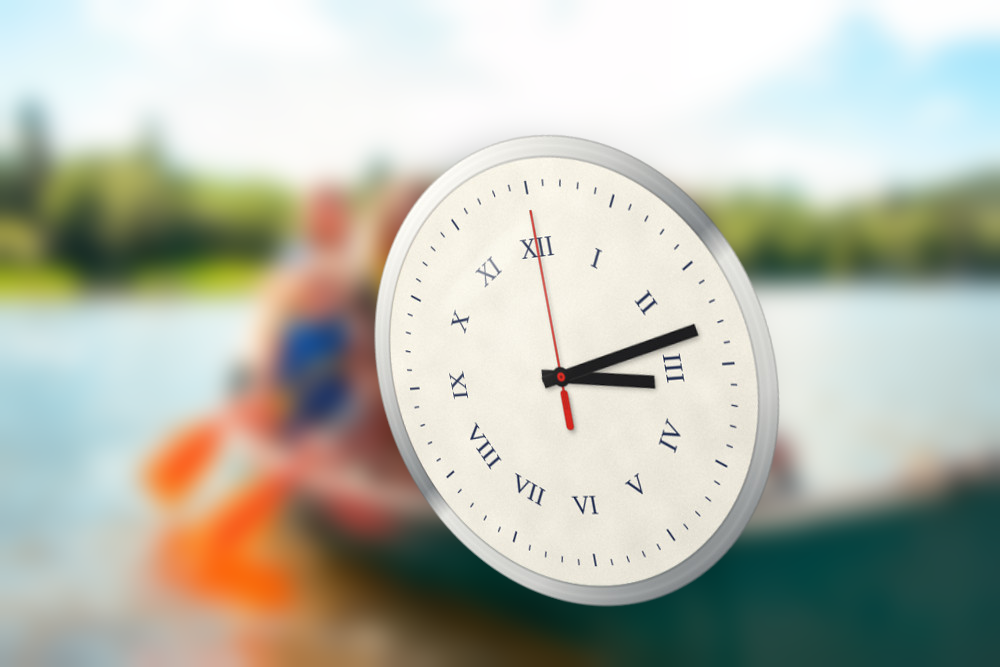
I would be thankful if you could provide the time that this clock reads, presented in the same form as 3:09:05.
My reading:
3:13:00
